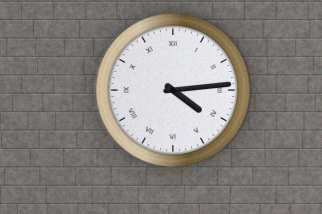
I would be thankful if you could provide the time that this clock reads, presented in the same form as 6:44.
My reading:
4:14
